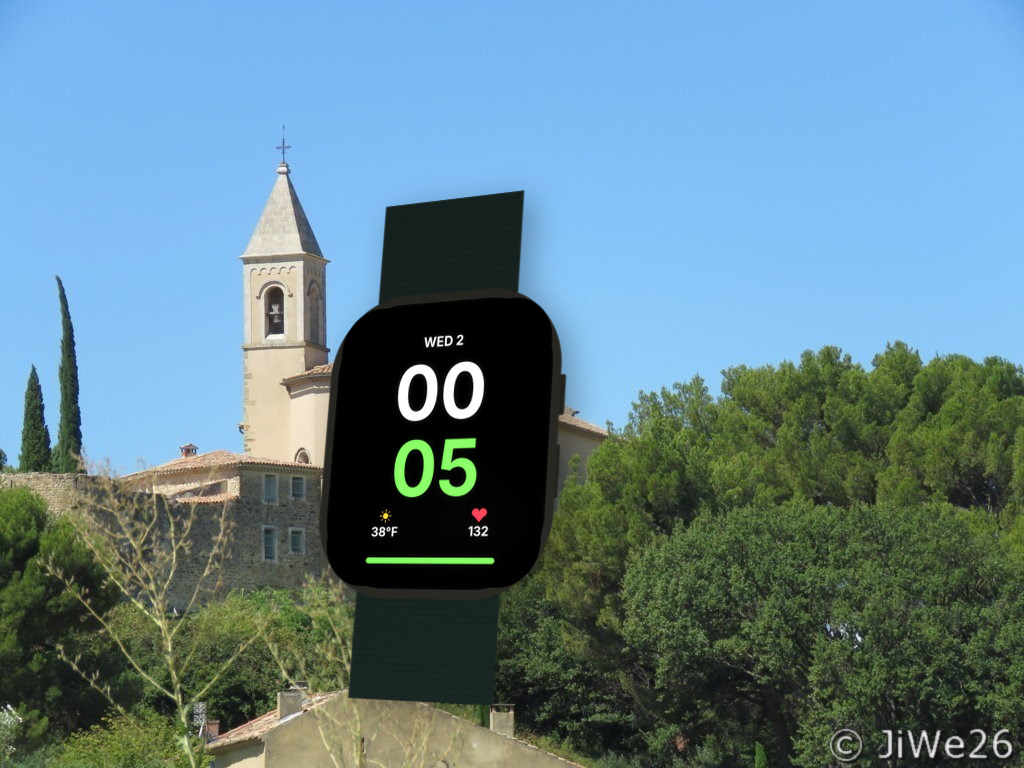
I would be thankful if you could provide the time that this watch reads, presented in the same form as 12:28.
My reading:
0:05
